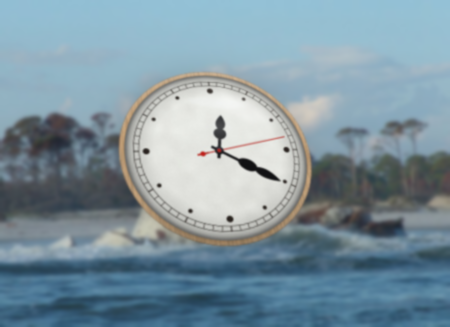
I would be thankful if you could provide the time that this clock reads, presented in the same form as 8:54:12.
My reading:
12:20:13
